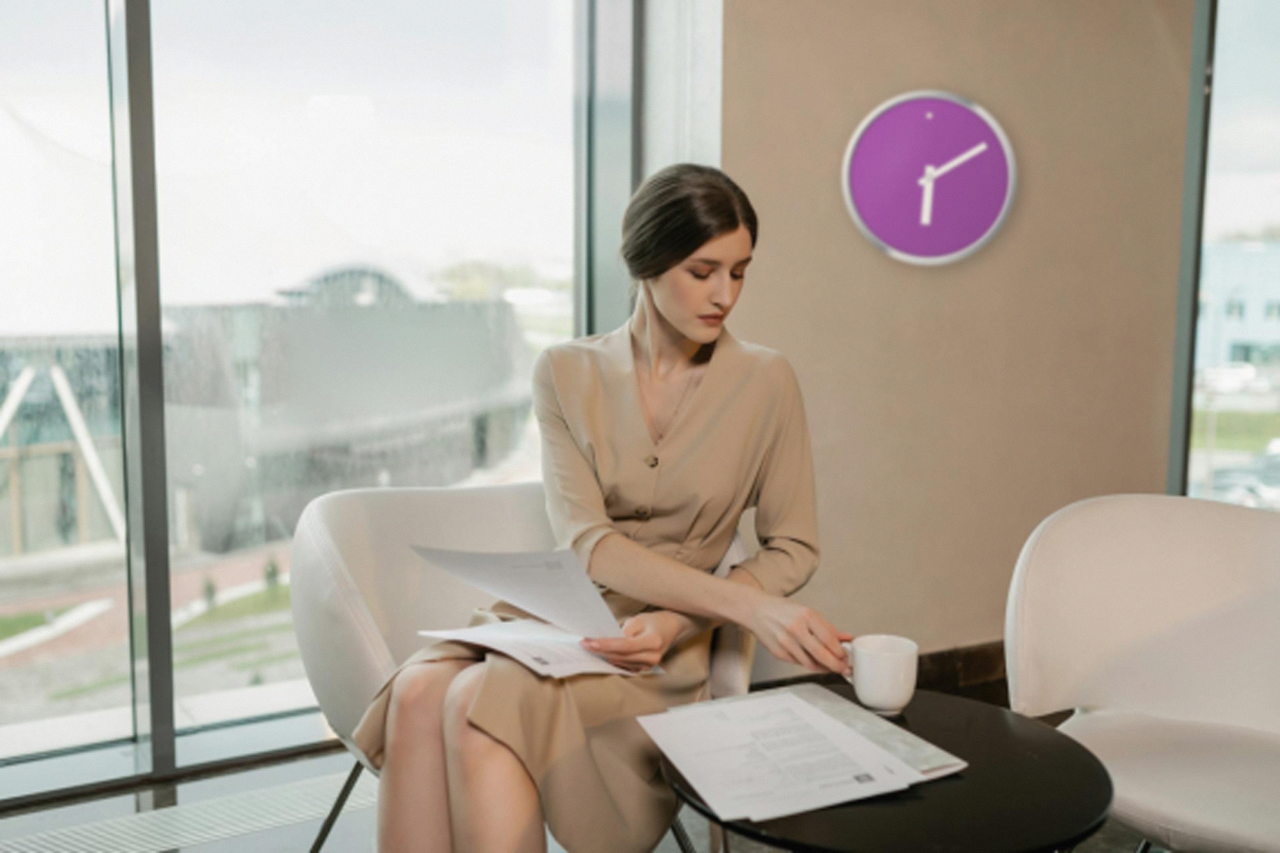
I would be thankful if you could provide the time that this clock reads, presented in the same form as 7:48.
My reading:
6:10
